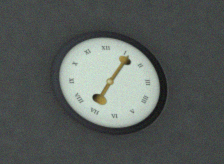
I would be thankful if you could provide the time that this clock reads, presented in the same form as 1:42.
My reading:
7:06
